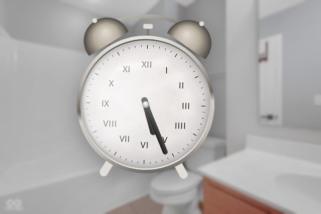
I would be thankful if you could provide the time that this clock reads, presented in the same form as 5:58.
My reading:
5:26
